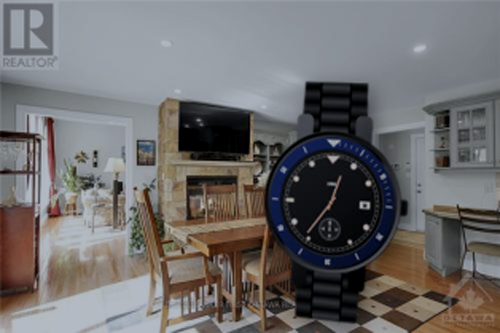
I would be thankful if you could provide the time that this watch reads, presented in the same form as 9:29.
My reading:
12:36
